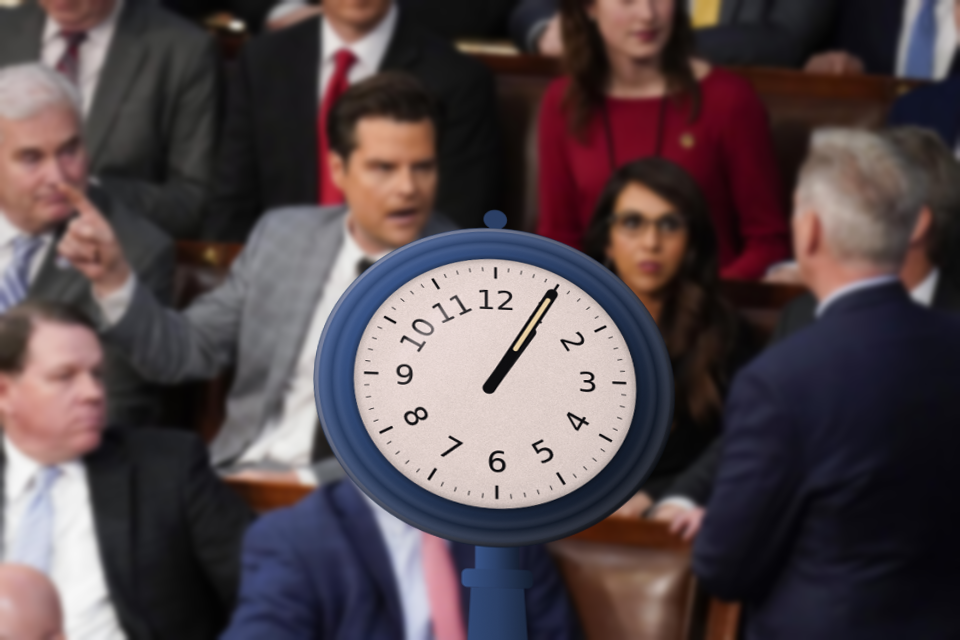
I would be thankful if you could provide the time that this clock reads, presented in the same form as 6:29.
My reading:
1:05
